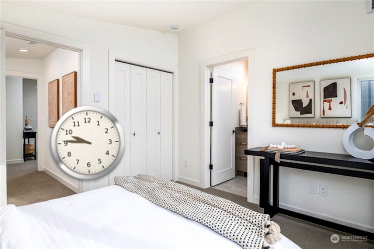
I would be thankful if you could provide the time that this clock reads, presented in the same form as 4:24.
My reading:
9:46
